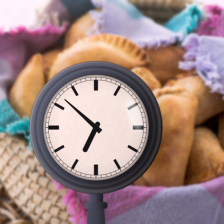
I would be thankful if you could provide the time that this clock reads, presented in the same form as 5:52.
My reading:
6:52
